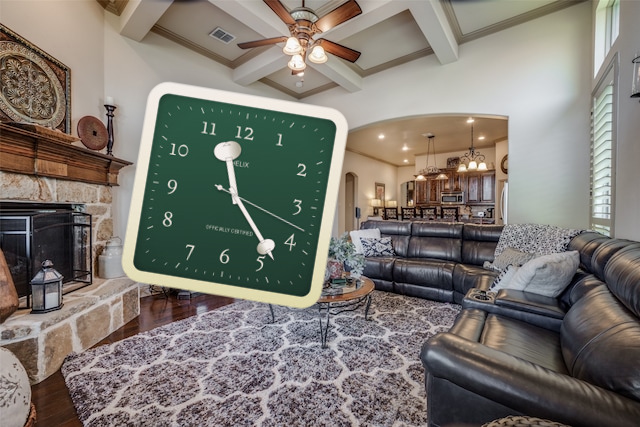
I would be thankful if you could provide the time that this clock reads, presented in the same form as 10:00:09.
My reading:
11:23:18
